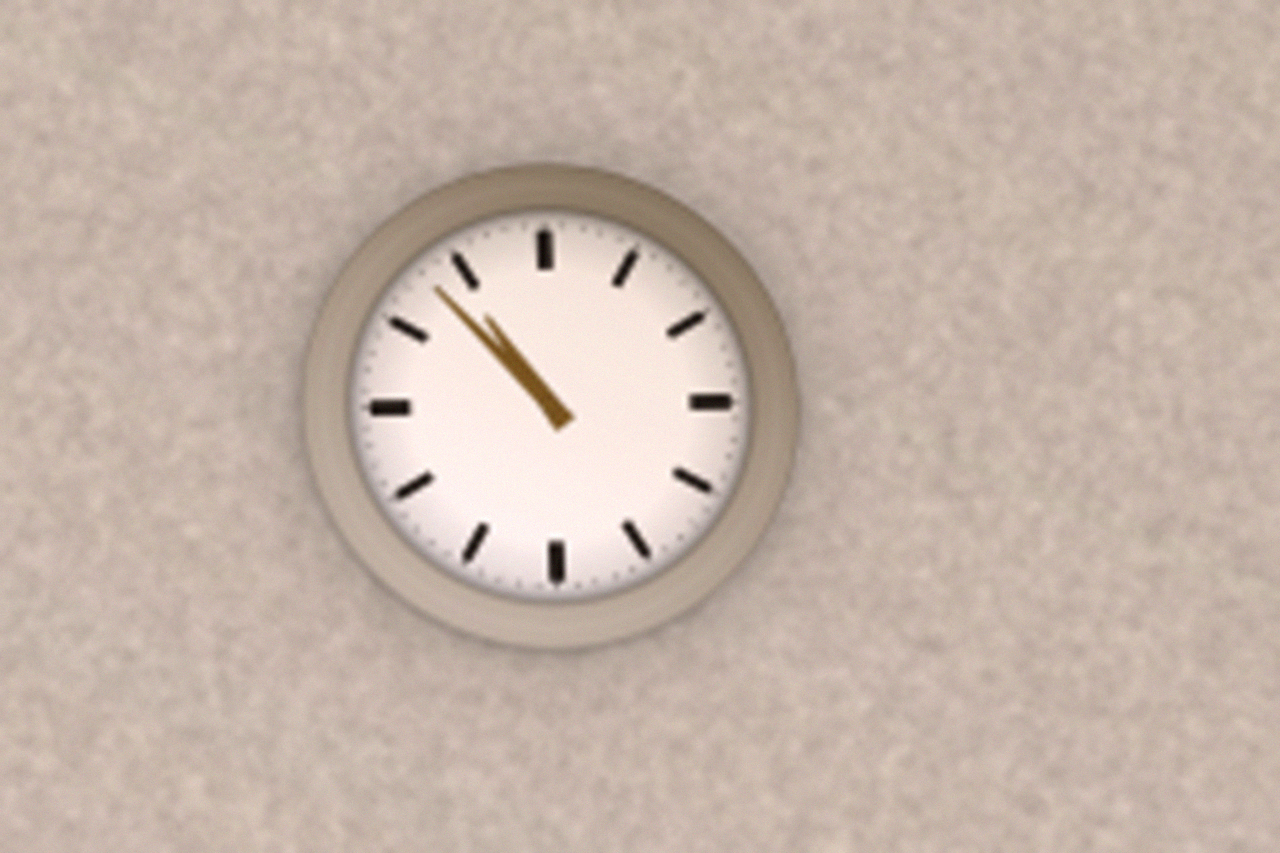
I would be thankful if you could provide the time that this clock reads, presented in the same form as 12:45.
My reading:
10:53
